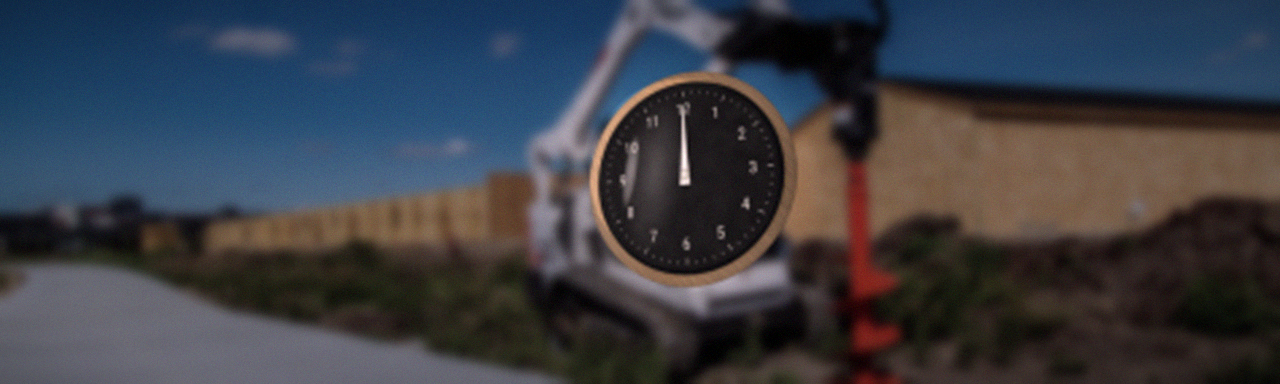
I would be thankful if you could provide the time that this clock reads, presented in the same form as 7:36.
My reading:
12:00
